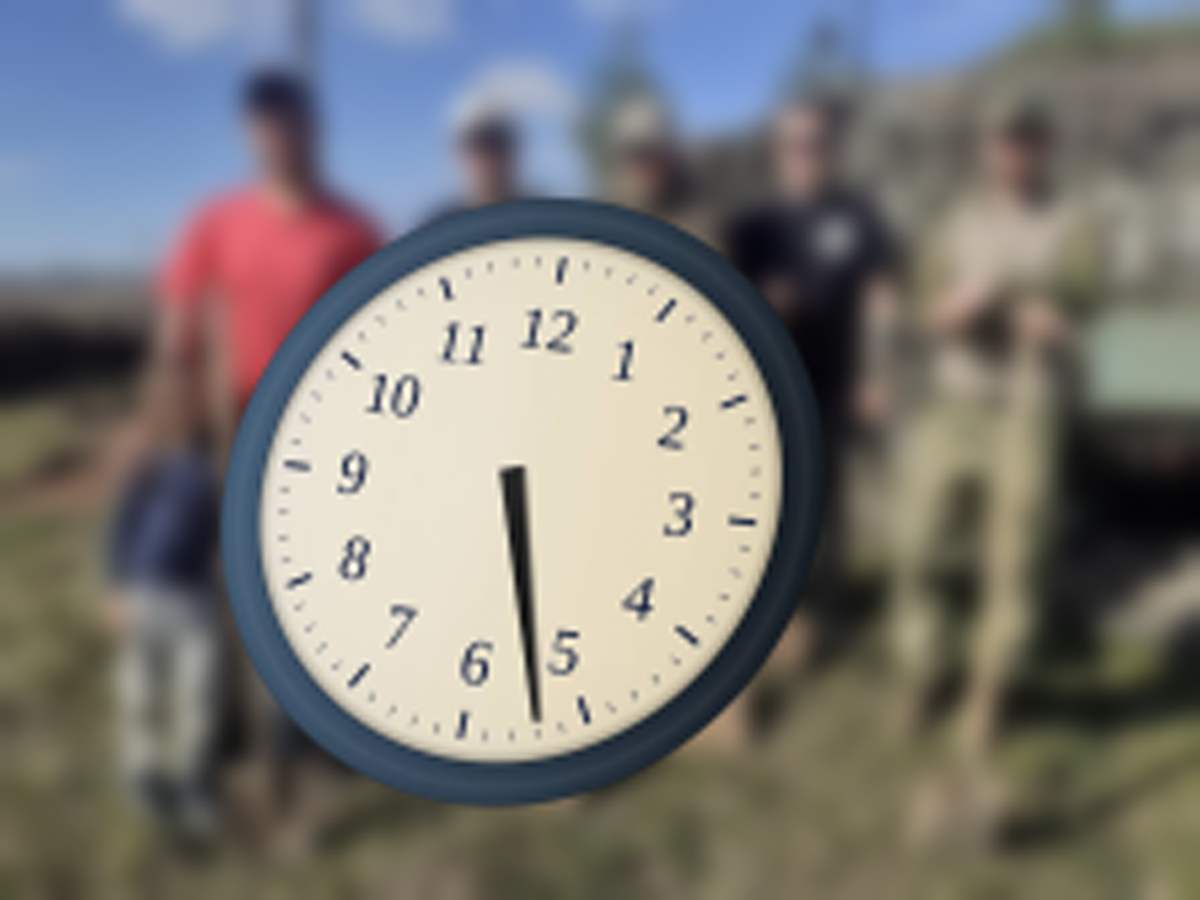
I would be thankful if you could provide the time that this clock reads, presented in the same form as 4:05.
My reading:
5:27
